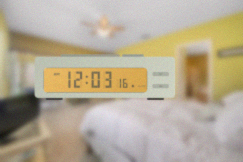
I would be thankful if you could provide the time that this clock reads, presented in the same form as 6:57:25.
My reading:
12:03:16
